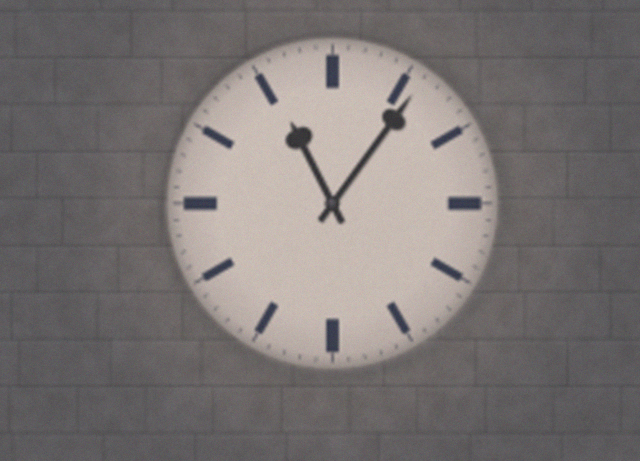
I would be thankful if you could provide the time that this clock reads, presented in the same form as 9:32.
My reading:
11:06
